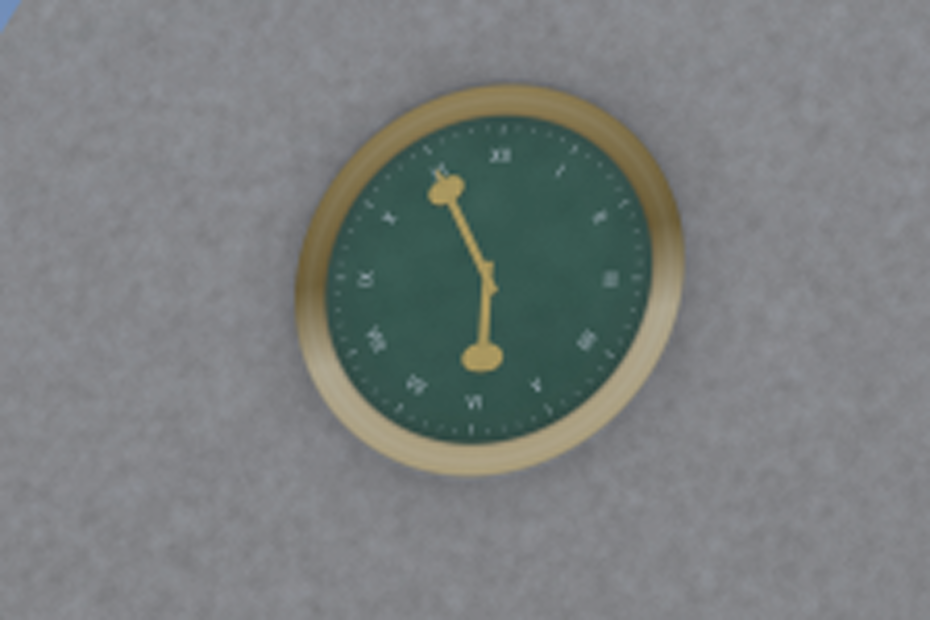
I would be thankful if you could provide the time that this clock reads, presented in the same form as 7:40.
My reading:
5:55
